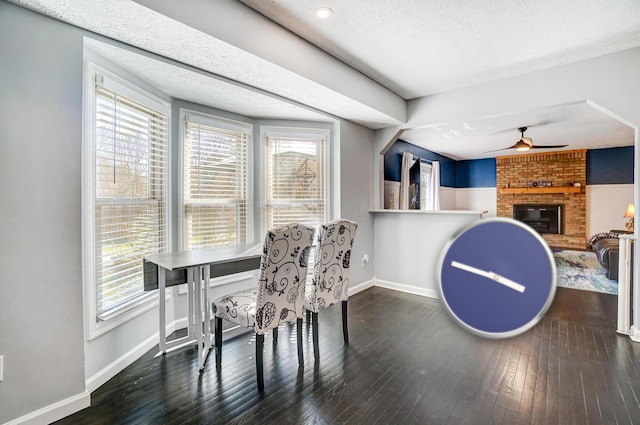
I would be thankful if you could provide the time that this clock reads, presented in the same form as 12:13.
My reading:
3:48
